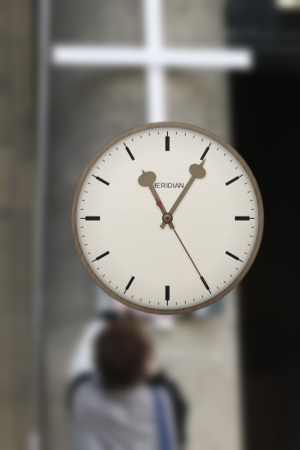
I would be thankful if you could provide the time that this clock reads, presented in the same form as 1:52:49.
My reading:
11:05:25
